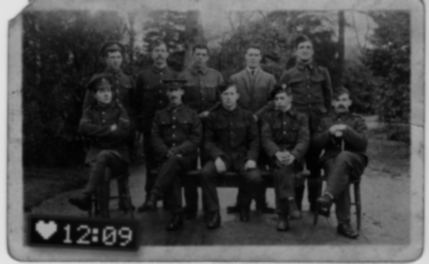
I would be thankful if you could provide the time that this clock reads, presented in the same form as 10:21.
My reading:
12:09
